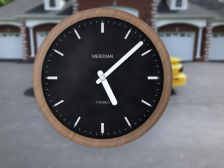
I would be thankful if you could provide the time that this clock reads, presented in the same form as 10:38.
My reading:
5:08
